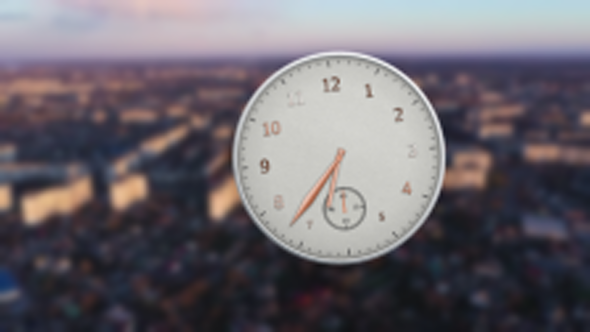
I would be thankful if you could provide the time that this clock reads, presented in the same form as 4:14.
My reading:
6:37
